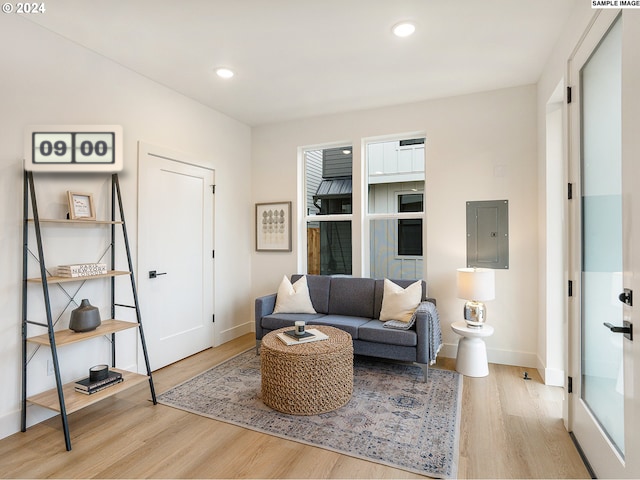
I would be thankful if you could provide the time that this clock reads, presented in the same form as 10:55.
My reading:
9:00
